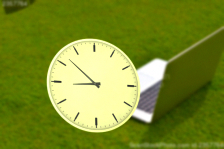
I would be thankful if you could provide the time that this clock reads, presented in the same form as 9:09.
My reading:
8:52
